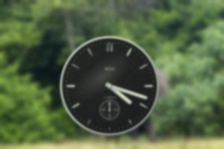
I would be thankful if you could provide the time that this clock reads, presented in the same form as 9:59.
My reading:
4:18
